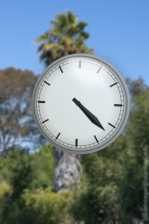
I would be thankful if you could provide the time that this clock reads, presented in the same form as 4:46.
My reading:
4:22
